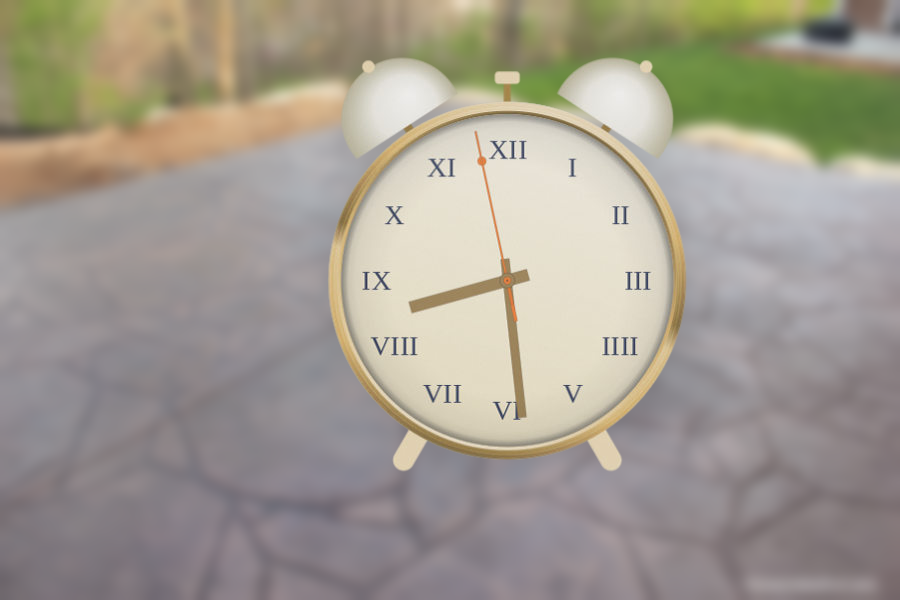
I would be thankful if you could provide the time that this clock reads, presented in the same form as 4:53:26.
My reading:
8:28:58
